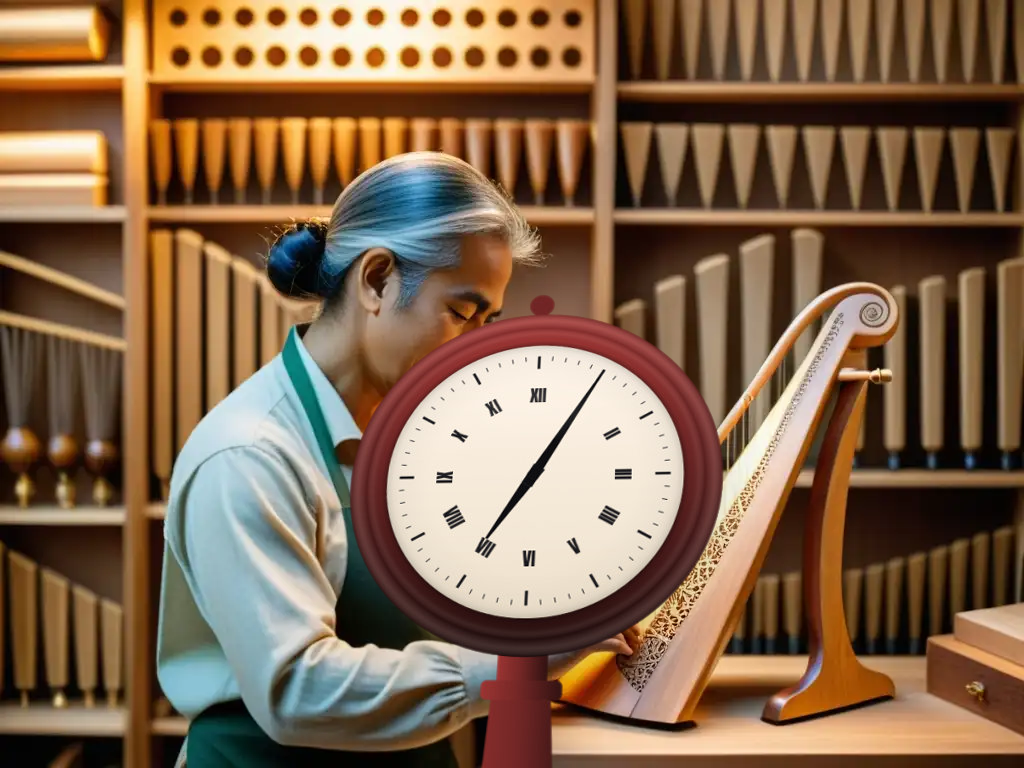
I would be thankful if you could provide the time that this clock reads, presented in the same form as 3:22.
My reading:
7:05
